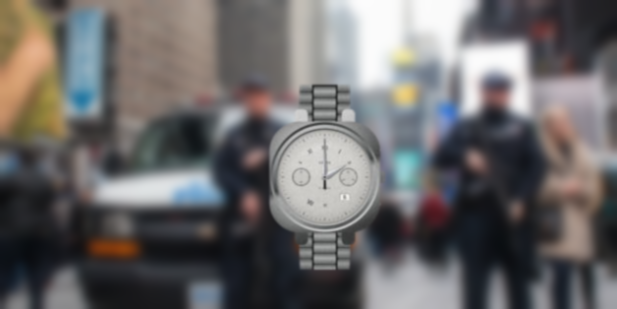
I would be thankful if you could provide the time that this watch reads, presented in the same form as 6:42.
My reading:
2:00
